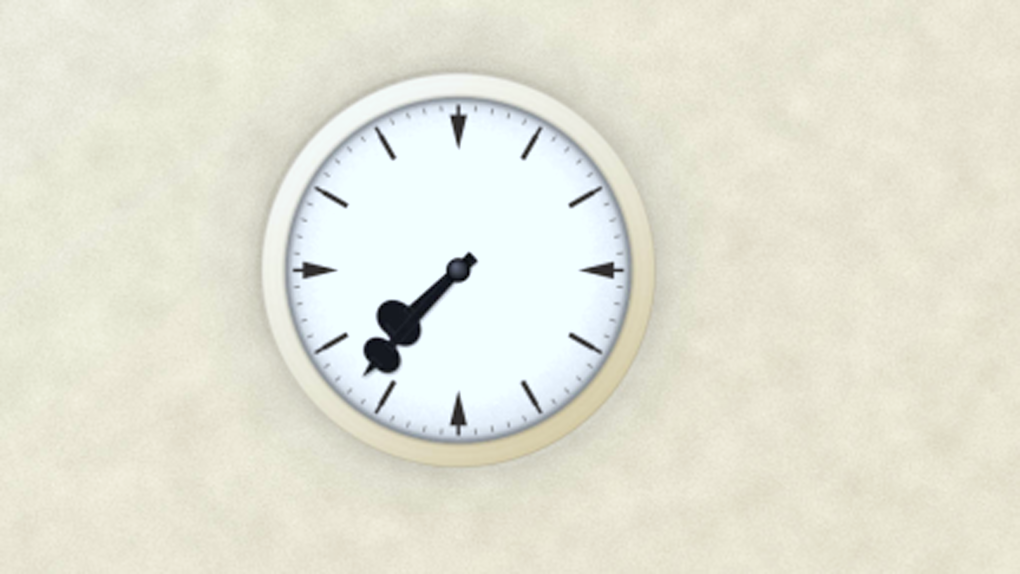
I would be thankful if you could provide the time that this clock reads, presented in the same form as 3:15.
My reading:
7:37
